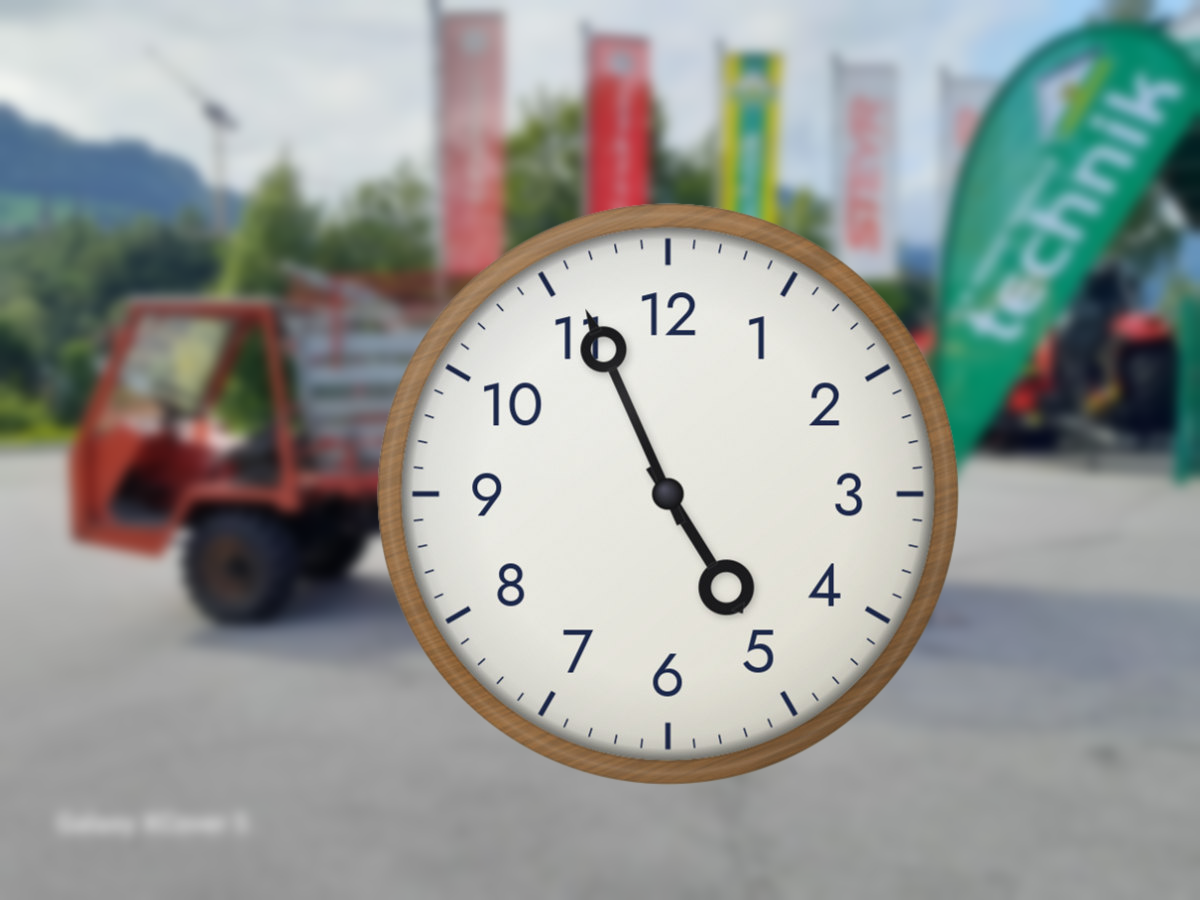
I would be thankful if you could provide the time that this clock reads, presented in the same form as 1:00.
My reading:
4:56
